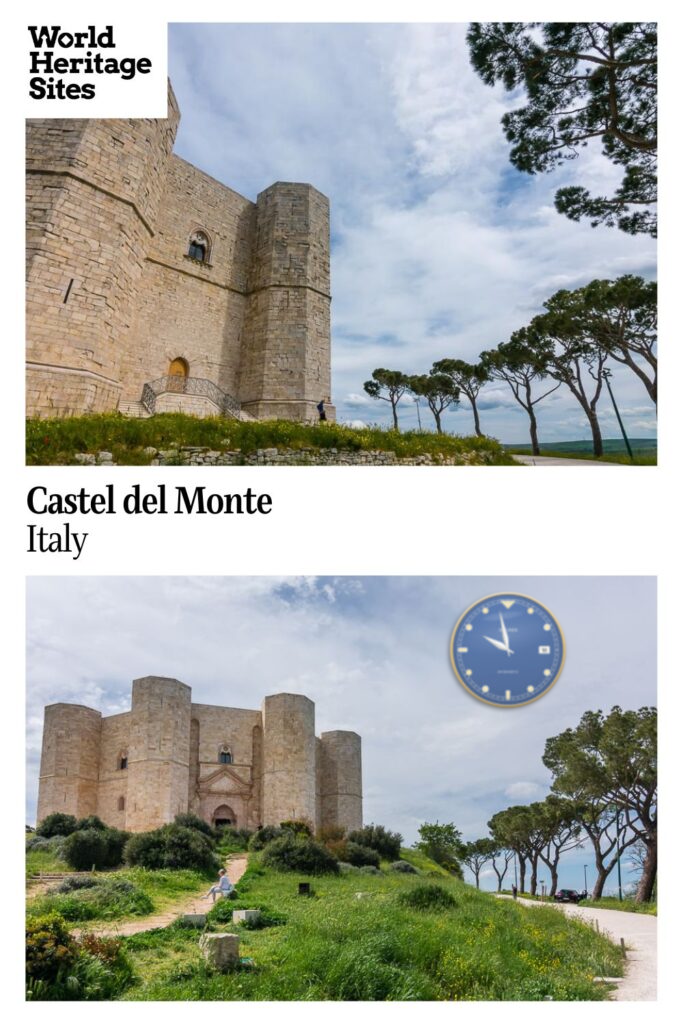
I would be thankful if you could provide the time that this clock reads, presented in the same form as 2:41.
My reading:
9:58
